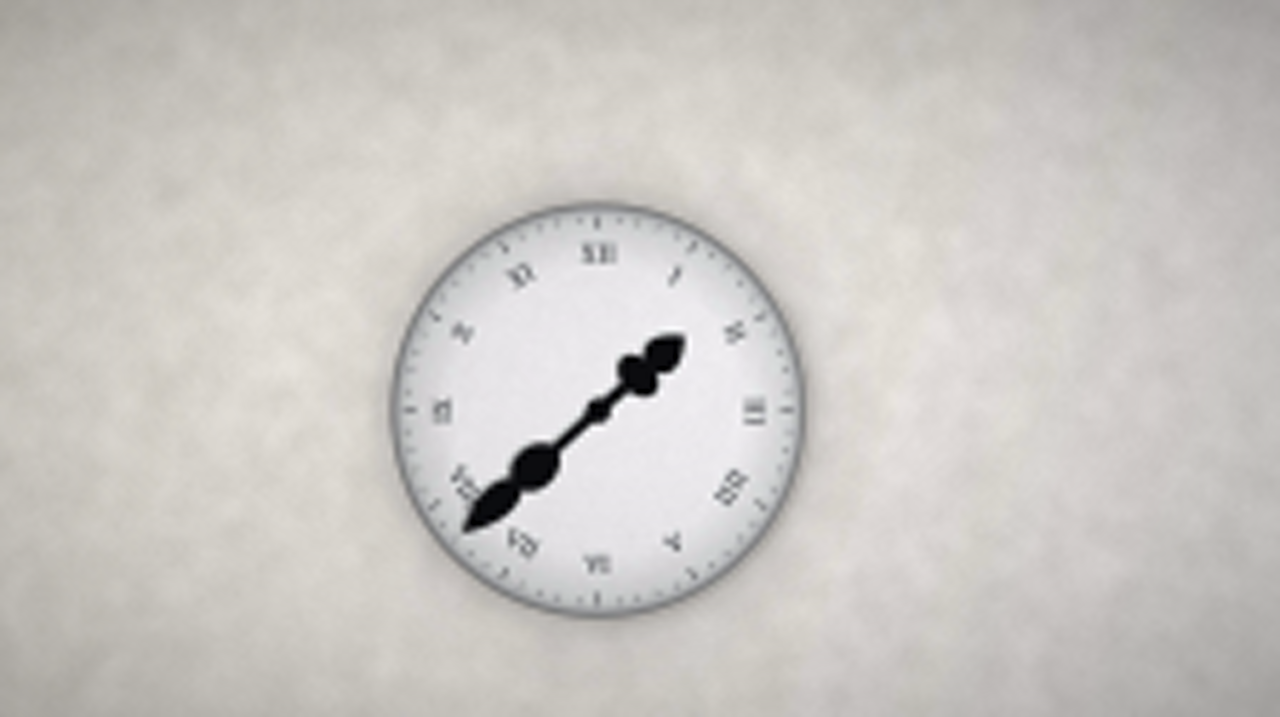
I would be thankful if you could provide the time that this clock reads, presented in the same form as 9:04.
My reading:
1:38
